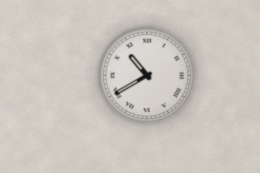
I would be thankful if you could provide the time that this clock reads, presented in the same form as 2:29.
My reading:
10:40
